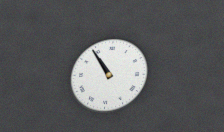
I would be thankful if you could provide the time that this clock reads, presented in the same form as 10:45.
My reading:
10:54
